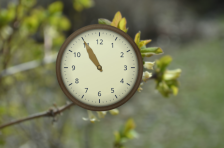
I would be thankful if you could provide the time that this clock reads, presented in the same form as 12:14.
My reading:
10:55
